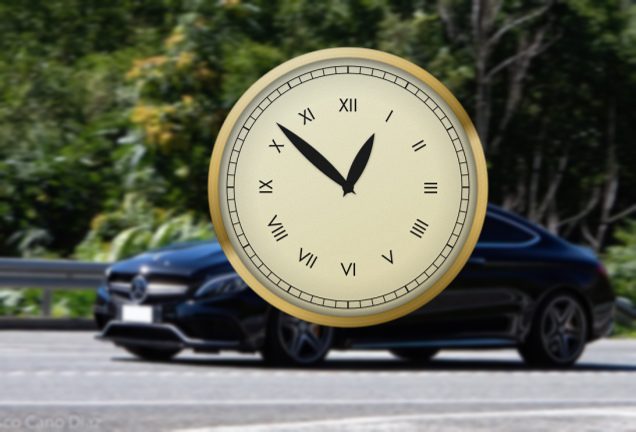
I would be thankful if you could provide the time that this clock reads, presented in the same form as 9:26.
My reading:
12:52
